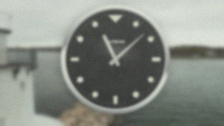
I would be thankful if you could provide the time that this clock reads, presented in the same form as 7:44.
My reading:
11:08
